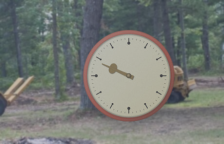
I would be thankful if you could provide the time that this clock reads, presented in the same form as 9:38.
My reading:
9:49
